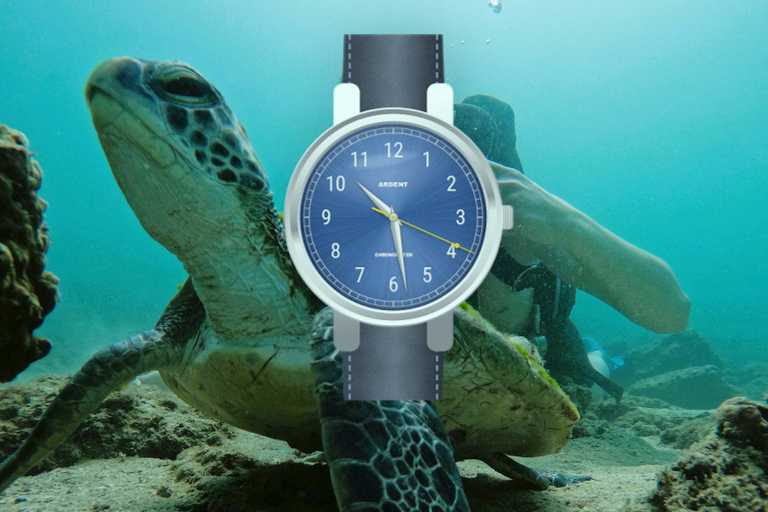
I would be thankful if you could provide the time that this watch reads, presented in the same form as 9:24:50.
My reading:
10:28:19
